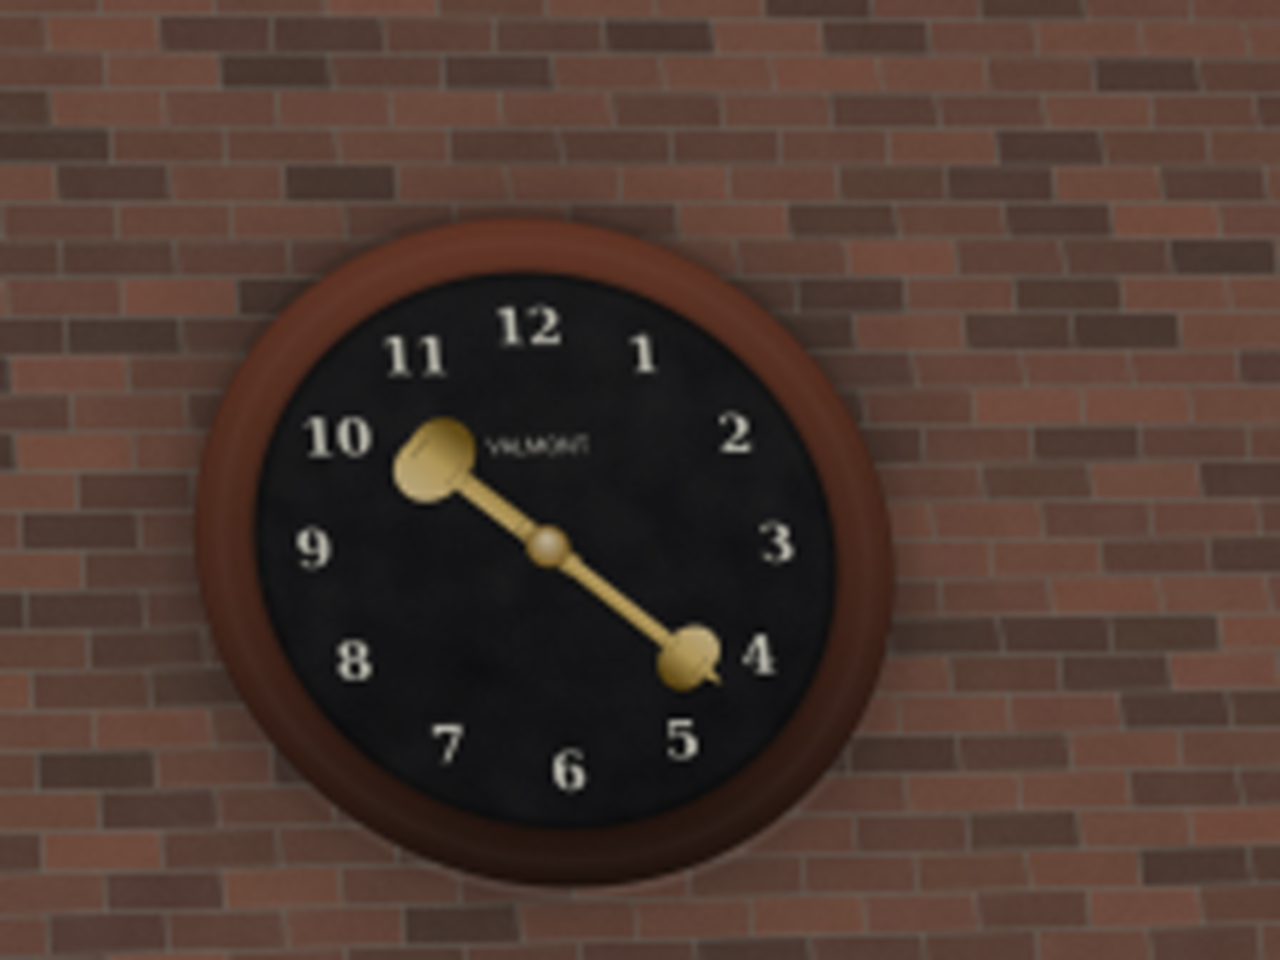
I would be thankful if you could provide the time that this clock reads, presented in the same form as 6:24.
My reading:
10:22
